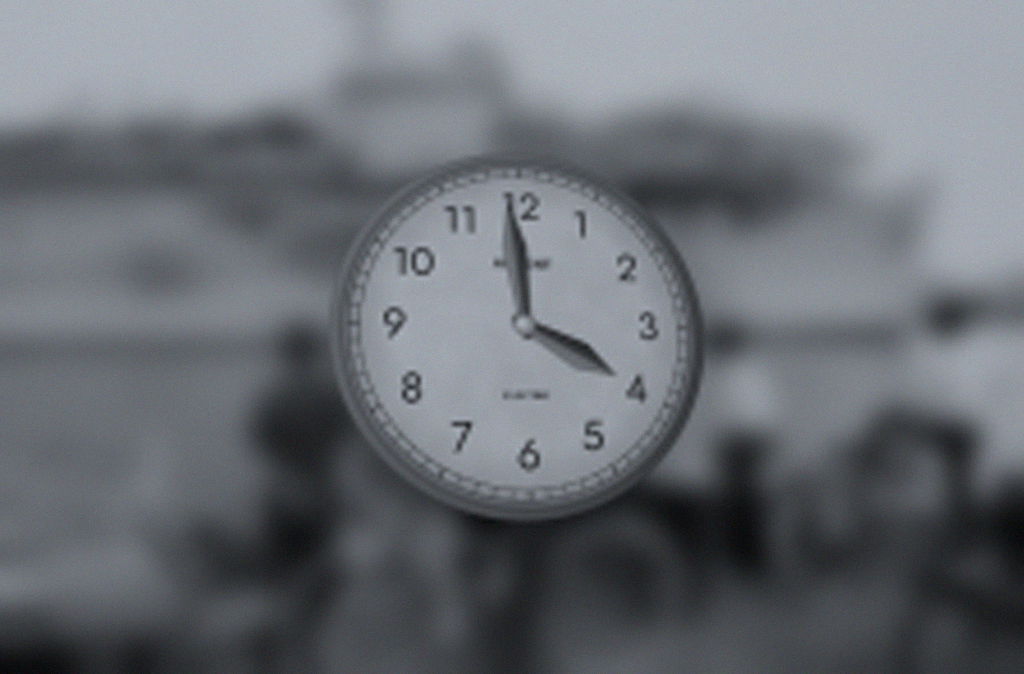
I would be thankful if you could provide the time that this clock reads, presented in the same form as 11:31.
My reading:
3:59
